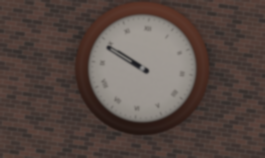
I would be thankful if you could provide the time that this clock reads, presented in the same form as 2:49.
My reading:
9:49
